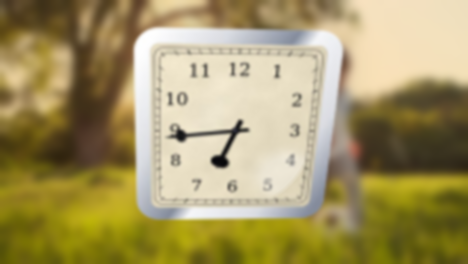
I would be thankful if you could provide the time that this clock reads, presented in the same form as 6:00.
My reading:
6:44
